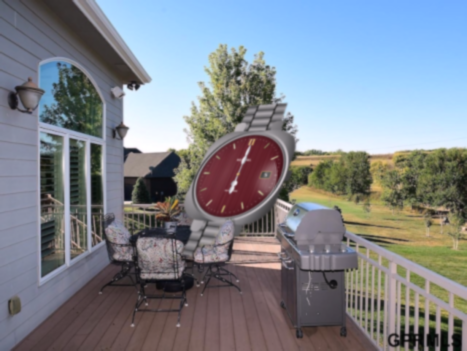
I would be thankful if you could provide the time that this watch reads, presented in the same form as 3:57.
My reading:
6:00
